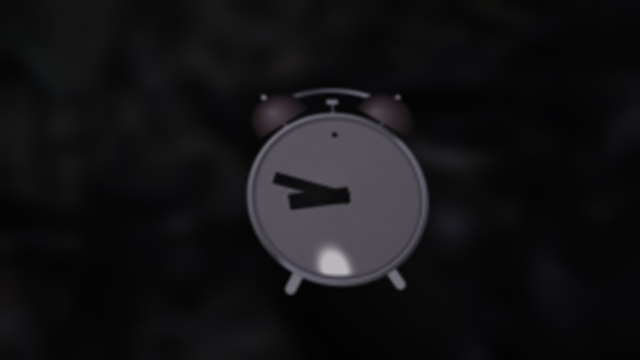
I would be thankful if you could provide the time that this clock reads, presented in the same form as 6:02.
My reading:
8:48
